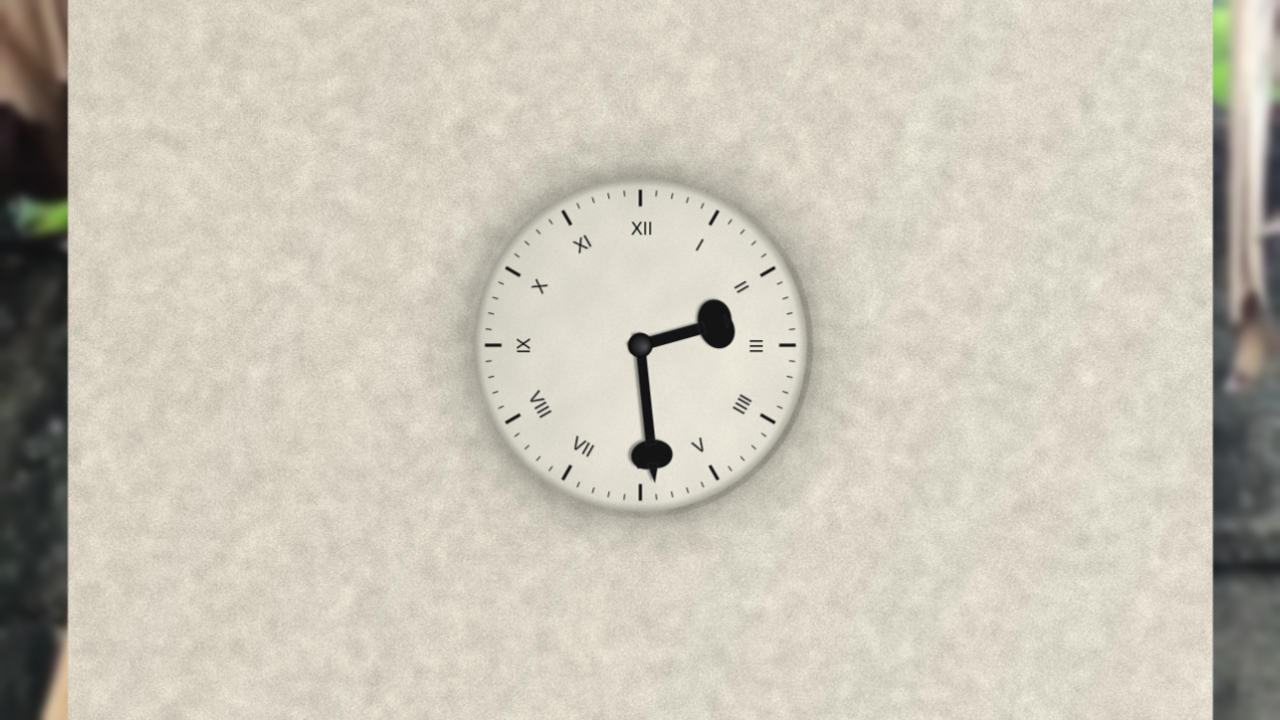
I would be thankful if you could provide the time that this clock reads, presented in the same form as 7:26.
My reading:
2:29
